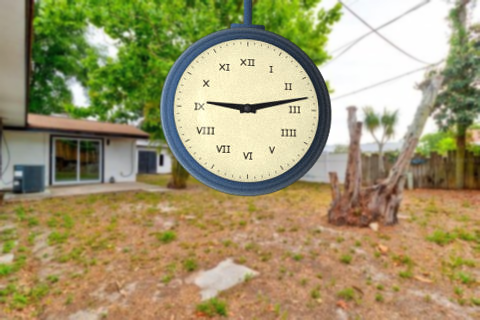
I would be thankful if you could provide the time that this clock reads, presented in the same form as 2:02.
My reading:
9:13
